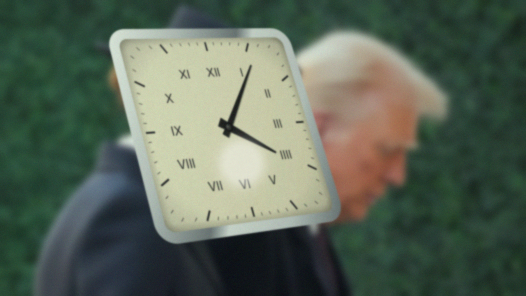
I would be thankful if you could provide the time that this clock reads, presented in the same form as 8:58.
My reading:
4:06
